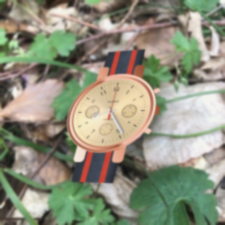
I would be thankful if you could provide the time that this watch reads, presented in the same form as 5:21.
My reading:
8:24
